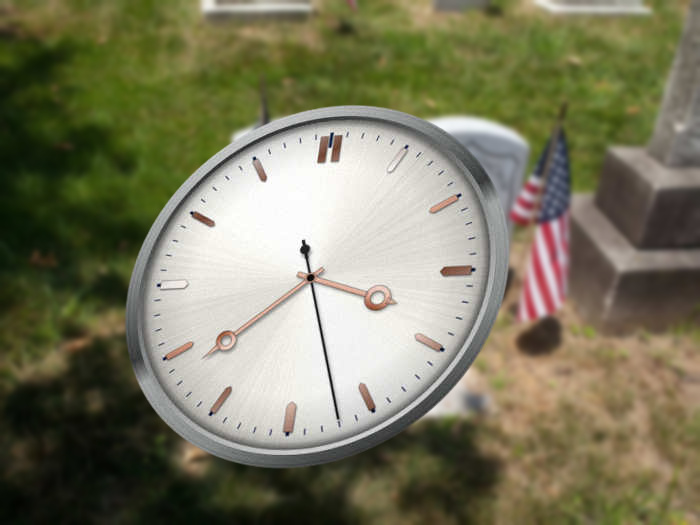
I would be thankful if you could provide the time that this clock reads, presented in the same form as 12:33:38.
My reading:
3:38:27
